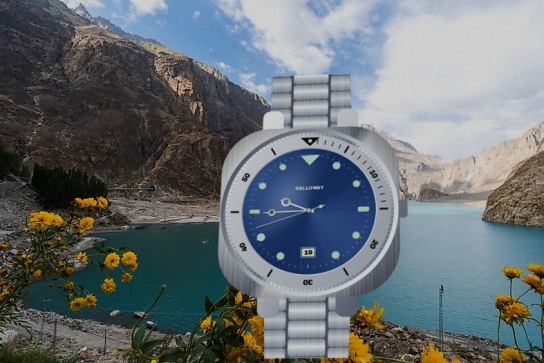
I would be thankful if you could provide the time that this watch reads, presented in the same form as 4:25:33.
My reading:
9:44:42
